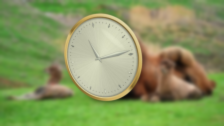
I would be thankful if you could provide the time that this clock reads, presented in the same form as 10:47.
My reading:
11:14
